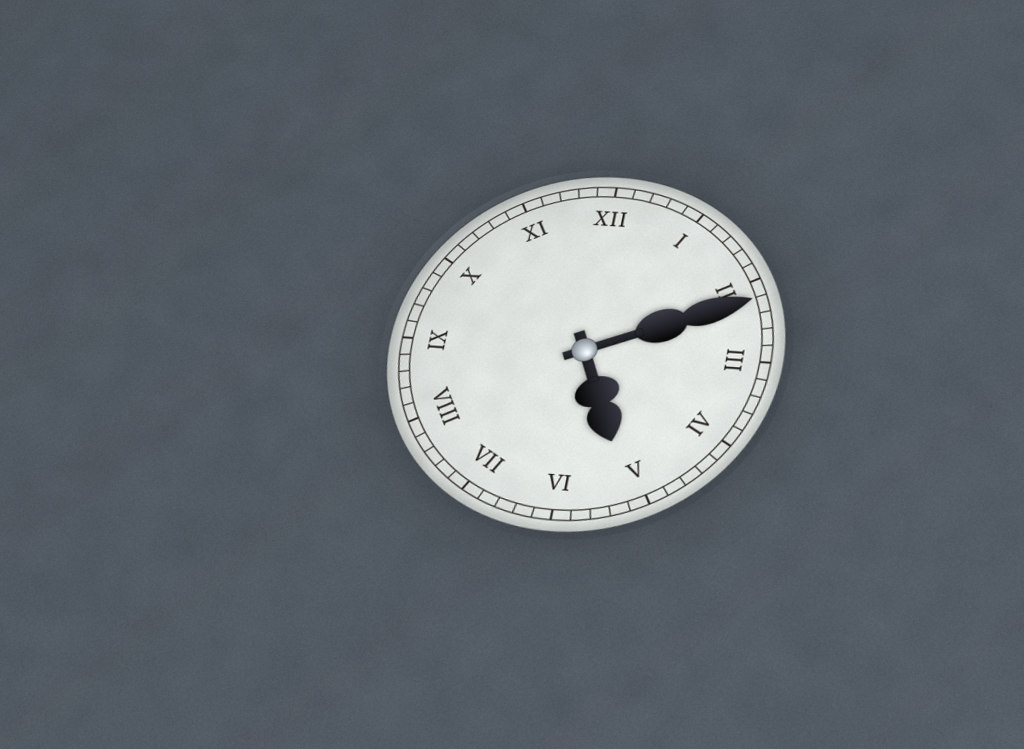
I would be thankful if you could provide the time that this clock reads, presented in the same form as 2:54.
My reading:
5:11
